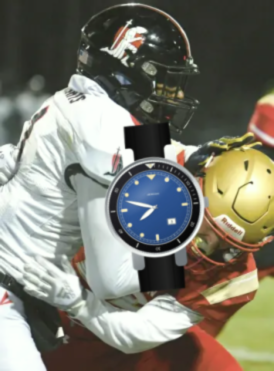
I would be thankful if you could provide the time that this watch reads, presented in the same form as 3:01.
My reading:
7:48
